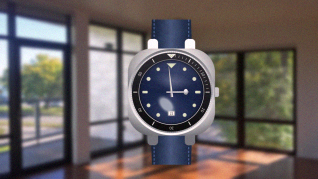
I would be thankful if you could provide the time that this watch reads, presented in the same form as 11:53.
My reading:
2:59
